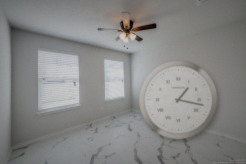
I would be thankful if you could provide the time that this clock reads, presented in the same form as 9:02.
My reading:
1:17
